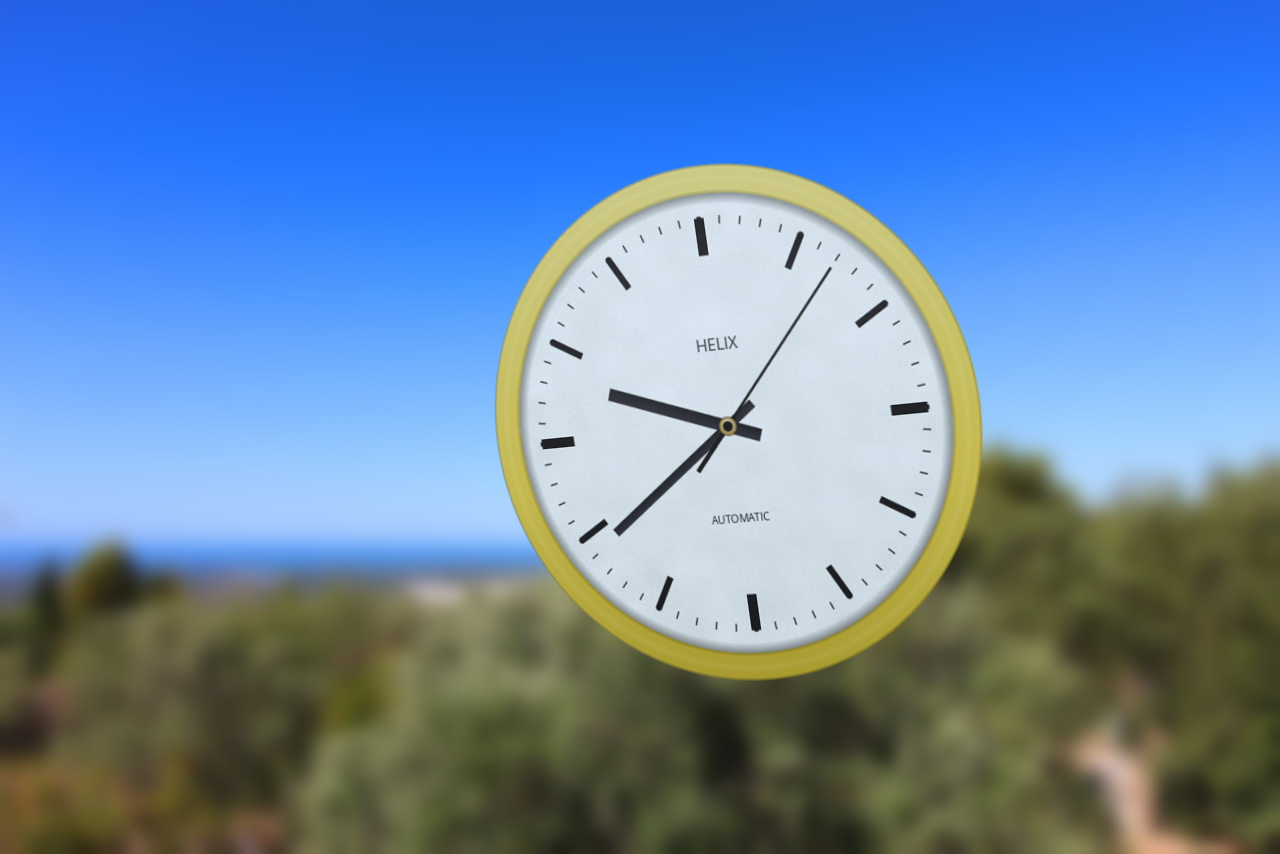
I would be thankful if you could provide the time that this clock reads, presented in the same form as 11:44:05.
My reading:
9:39:07
